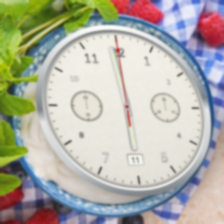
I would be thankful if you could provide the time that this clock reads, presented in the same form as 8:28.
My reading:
5:59
